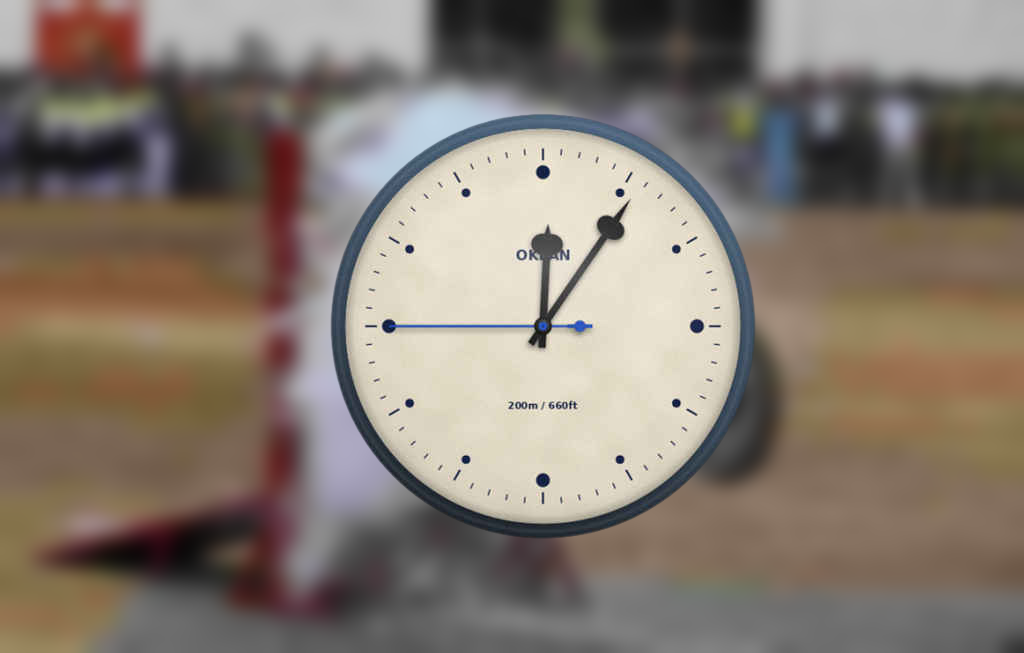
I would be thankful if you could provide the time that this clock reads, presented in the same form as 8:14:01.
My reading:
12:05:45
